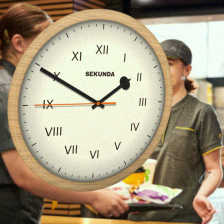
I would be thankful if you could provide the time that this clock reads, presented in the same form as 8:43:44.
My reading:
1:49:45
